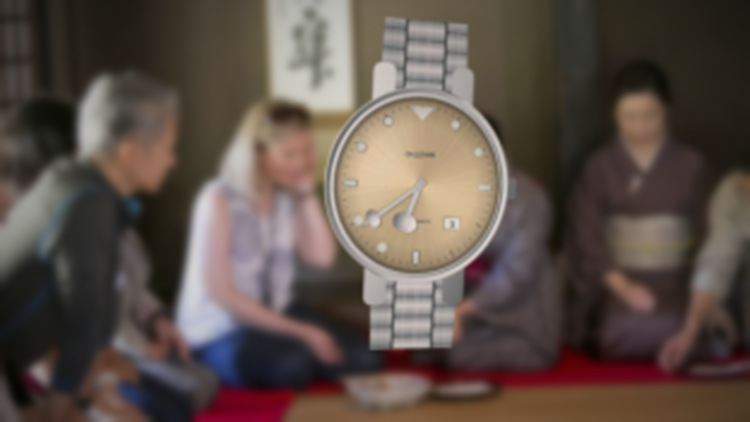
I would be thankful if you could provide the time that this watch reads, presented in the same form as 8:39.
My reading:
6:39
